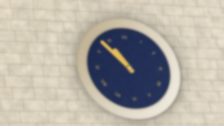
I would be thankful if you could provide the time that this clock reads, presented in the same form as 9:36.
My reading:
10:53
